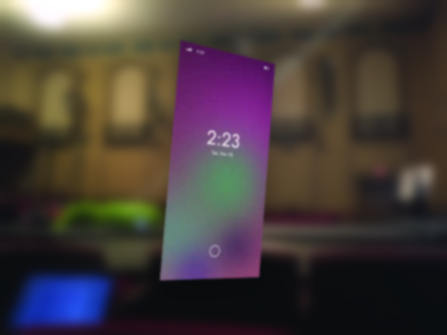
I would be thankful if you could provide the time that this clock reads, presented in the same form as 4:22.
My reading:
2:23
